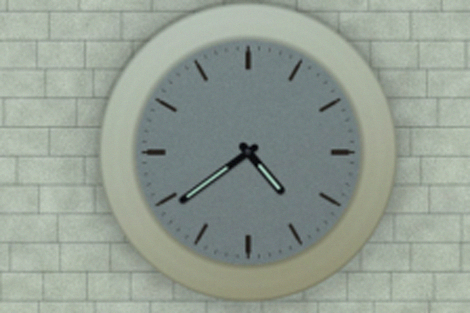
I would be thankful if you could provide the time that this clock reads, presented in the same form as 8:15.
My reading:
4:39
